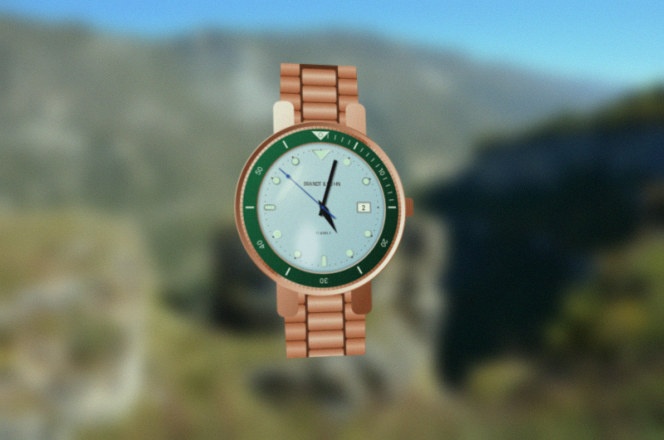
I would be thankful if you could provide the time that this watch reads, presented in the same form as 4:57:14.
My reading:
5:02:52
